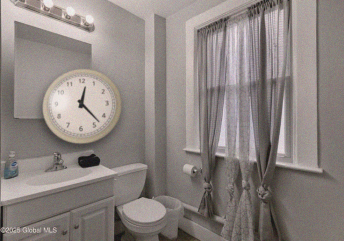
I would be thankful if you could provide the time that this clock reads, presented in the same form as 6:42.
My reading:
12:23
